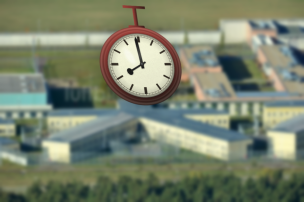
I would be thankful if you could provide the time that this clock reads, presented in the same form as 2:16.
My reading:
7:59
